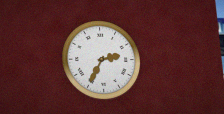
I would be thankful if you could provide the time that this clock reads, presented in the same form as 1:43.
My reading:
2:35
